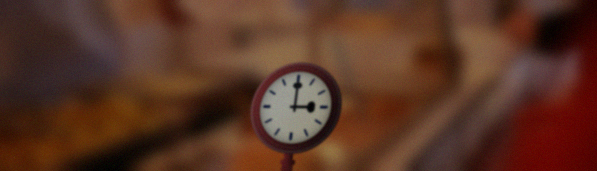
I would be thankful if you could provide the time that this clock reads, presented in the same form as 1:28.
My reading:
3:00
